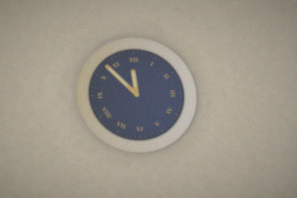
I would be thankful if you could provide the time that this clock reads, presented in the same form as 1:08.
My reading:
11:53
